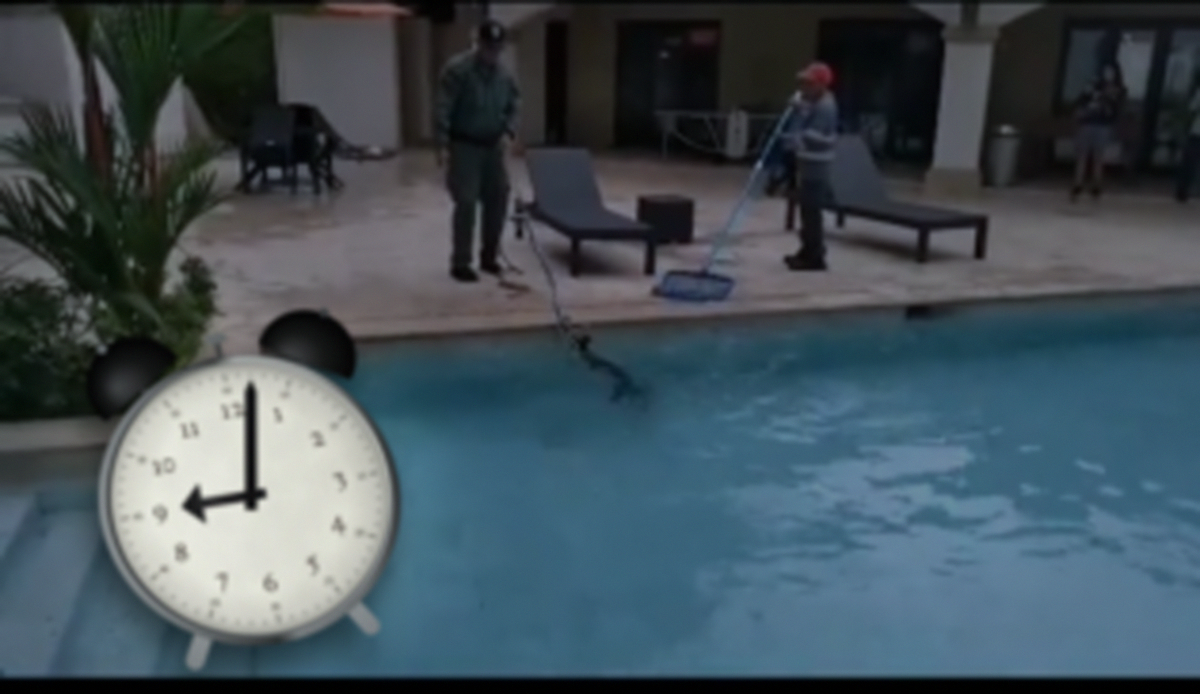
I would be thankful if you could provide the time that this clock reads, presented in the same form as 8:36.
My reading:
9:02
